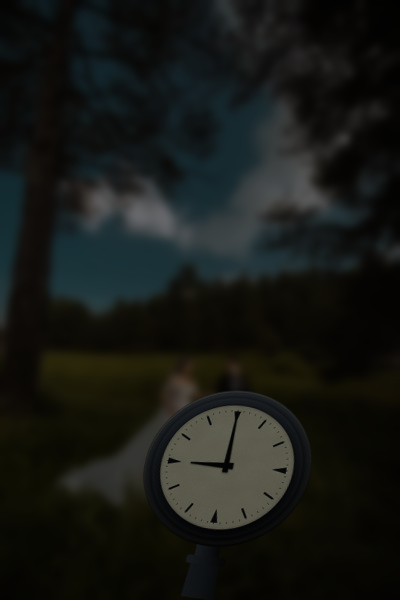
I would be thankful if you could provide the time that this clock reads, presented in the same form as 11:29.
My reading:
9:00
